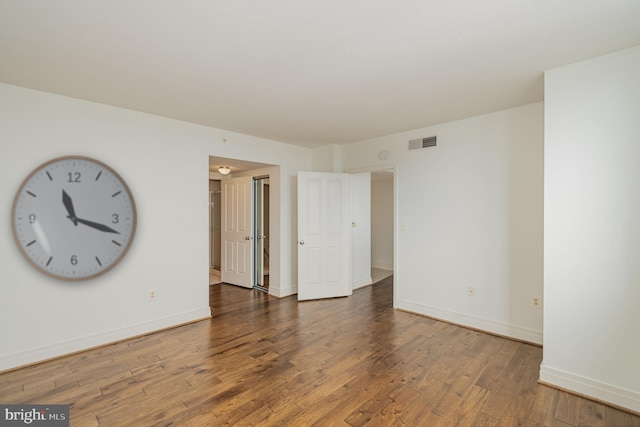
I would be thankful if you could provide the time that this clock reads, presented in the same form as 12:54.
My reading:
11:18
